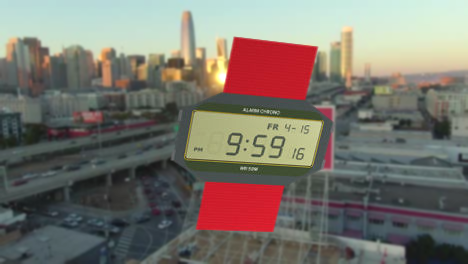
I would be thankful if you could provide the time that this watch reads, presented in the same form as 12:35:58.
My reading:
9:59:16
